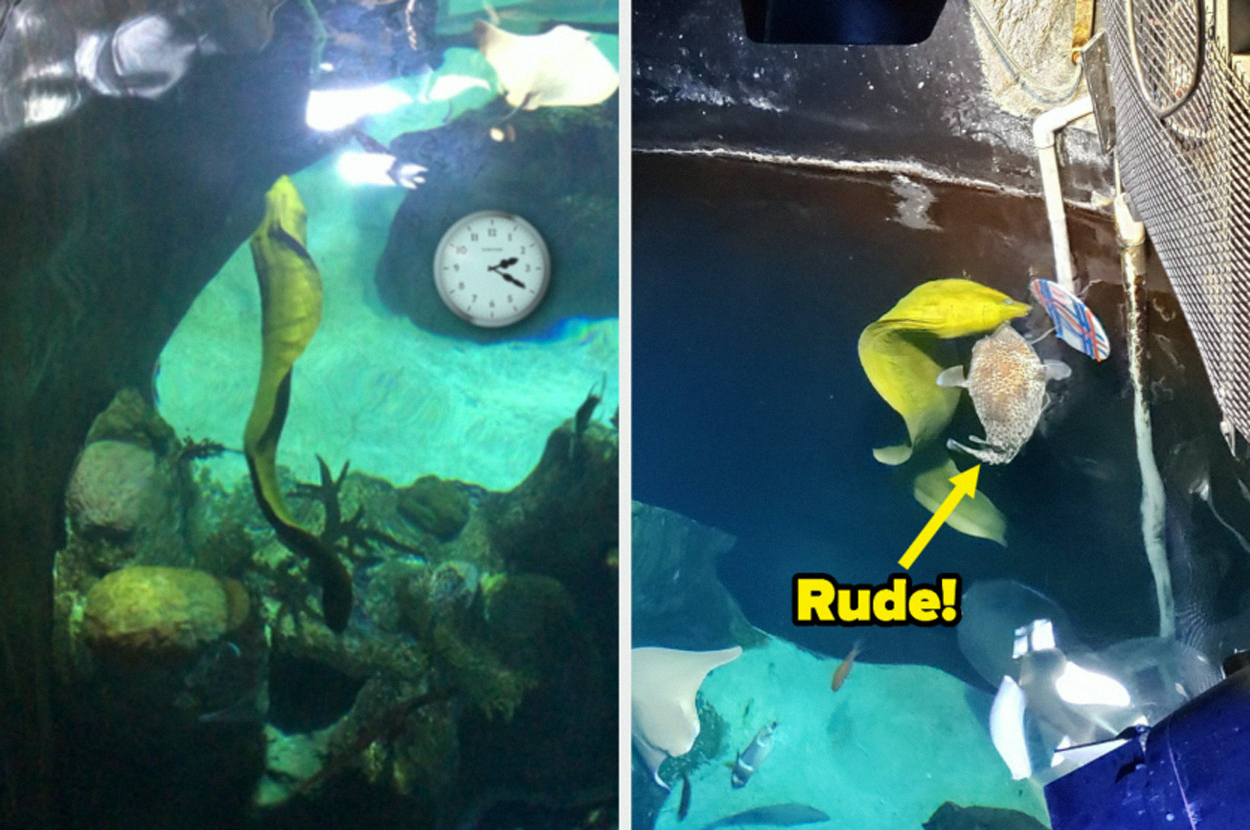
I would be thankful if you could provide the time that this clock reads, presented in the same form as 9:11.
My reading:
2:20
